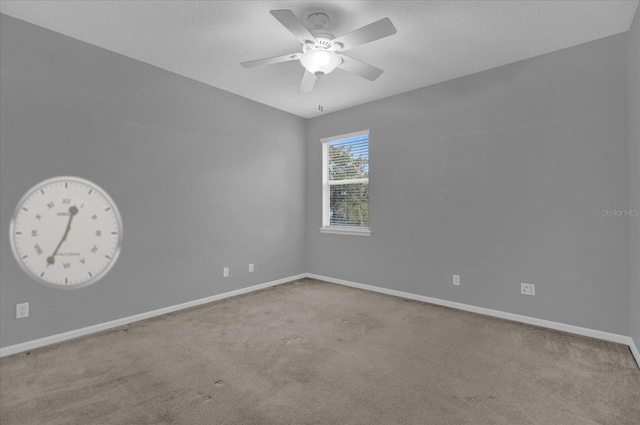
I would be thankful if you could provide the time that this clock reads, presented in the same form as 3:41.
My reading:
12:35
